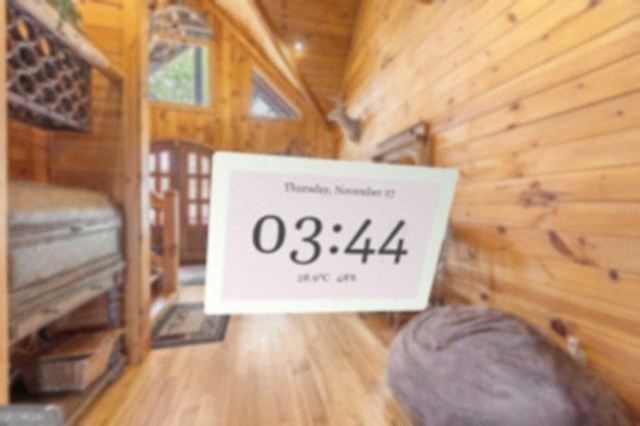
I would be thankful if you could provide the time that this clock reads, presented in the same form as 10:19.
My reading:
3:44
